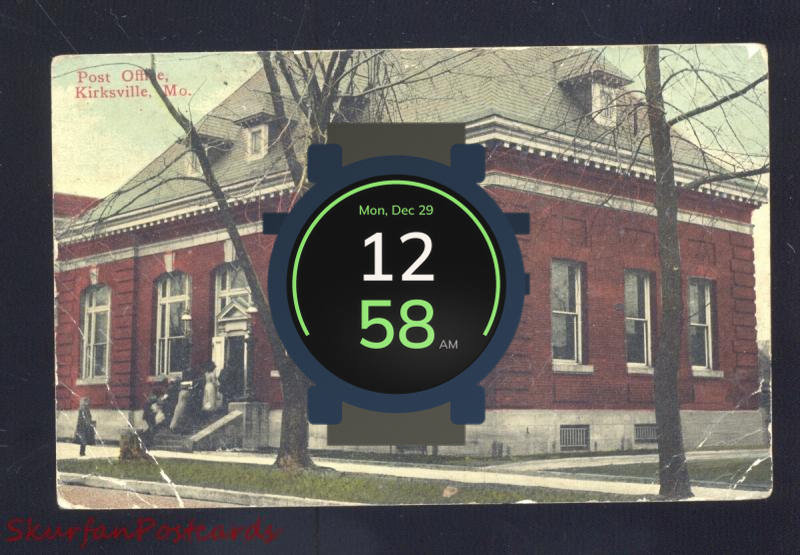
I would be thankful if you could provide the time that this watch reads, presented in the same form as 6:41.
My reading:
12:58
